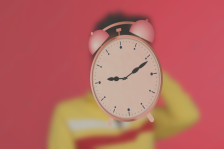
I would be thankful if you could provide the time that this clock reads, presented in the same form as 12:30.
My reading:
9:11
